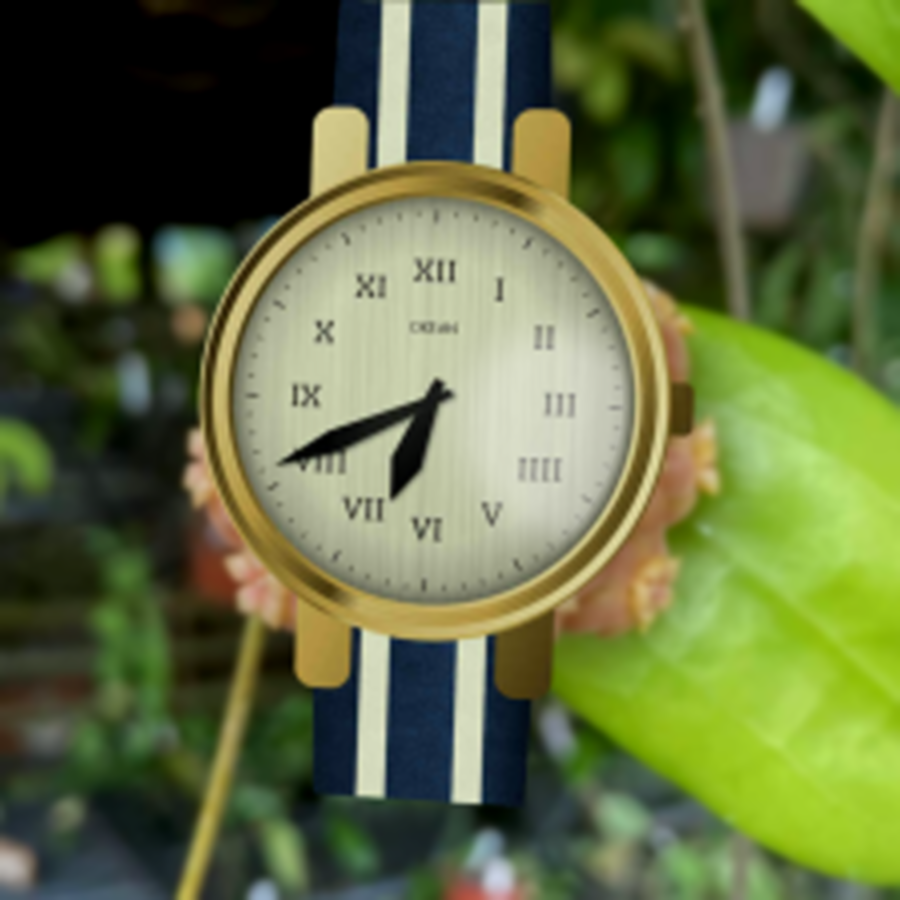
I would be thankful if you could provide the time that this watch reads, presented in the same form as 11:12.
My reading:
6:41
